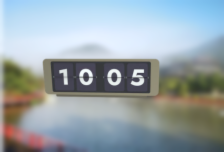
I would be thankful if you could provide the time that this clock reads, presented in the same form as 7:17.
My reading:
10:05
